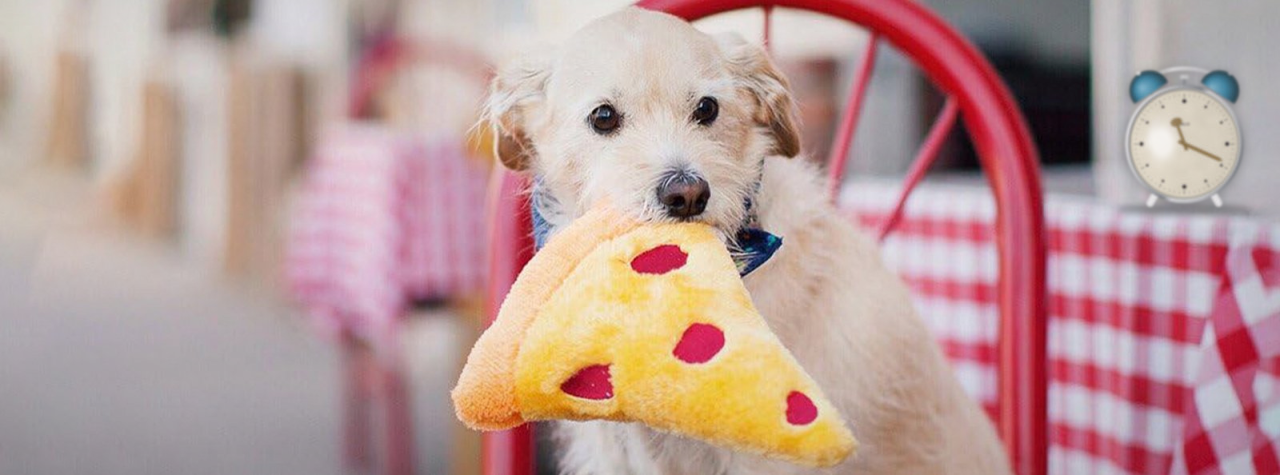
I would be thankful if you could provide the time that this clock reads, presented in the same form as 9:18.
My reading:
11:19
